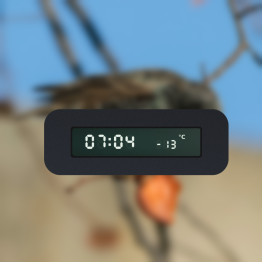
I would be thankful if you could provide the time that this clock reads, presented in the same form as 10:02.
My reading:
7:04
